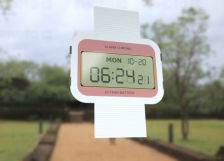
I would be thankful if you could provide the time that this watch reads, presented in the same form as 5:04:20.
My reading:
6:24:21
